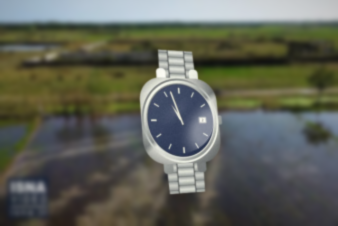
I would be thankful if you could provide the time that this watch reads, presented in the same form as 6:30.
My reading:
10:57
